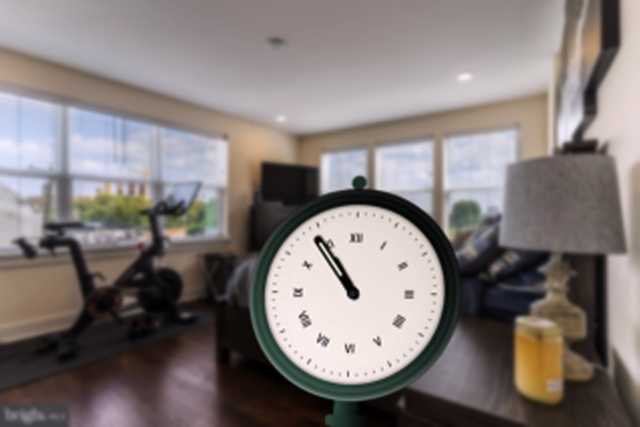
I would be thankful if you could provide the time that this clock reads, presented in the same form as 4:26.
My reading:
10:54
